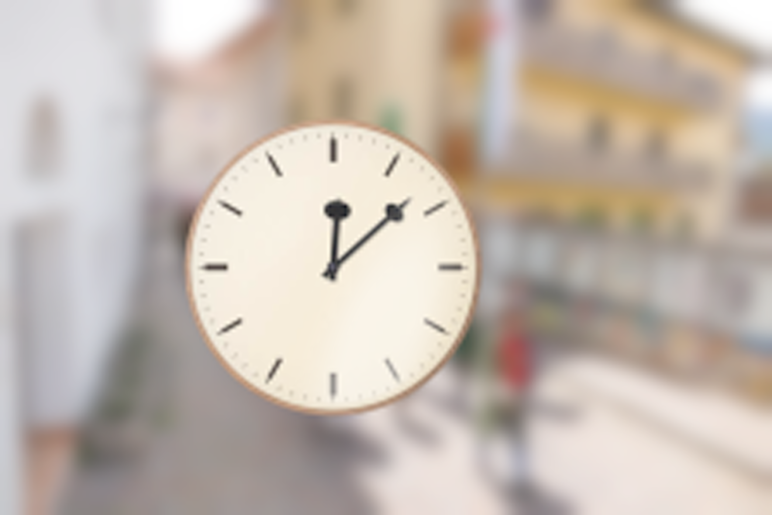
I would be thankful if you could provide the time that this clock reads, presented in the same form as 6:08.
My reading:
12:08
